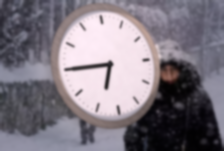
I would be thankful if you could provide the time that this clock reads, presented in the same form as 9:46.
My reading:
6:45
